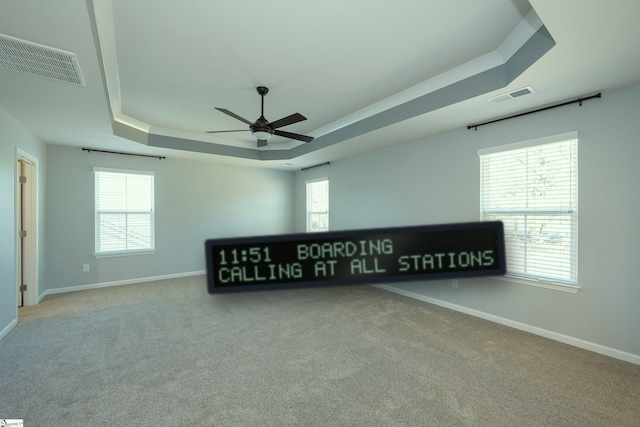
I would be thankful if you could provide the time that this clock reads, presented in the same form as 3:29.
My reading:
11:51
